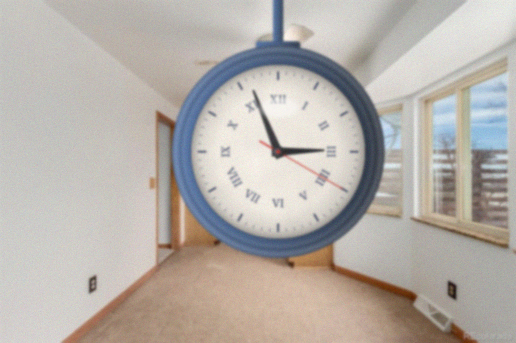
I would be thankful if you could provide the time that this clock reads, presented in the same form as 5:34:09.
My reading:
2:56:20
